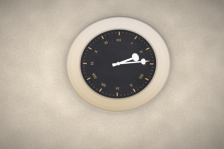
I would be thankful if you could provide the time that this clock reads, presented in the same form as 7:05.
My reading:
2:14
